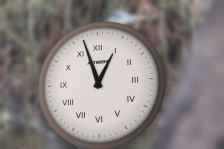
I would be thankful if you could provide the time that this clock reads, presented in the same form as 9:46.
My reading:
12:57
